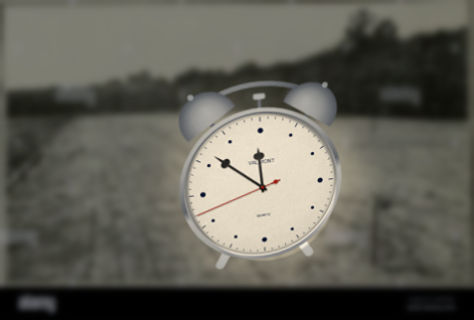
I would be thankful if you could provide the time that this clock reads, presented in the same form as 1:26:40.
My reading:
11:51:42
